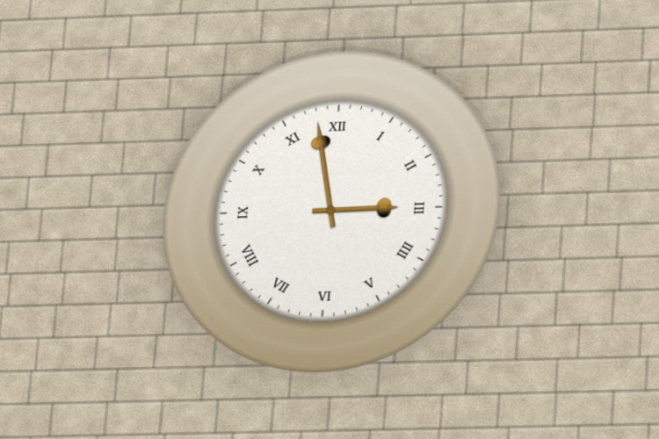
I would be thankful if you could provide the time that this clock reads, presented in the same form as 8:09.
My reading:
2:58
